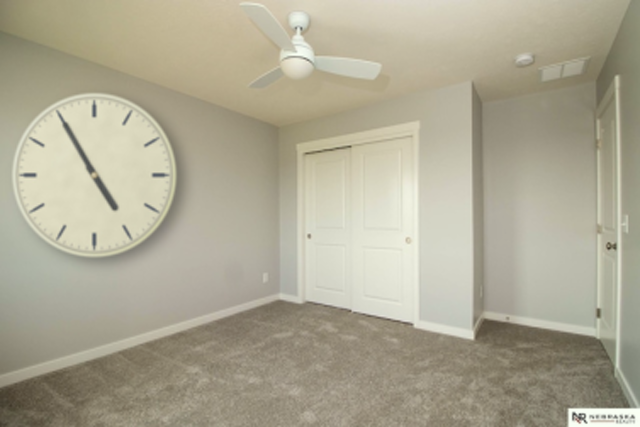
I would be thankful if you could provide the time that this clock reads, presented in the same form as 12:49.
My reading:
4:55
